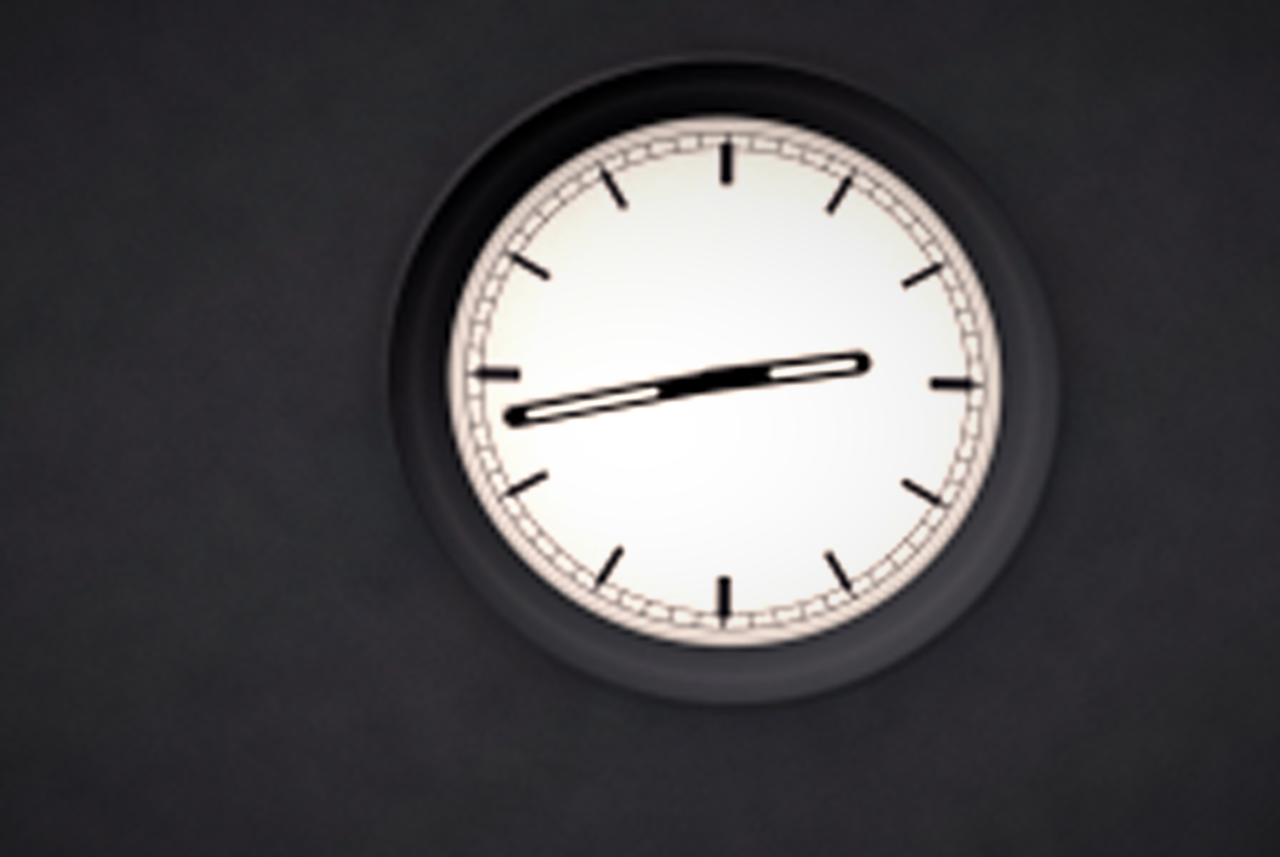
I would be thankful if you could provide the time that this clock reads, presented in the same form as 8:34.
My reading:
2:43
